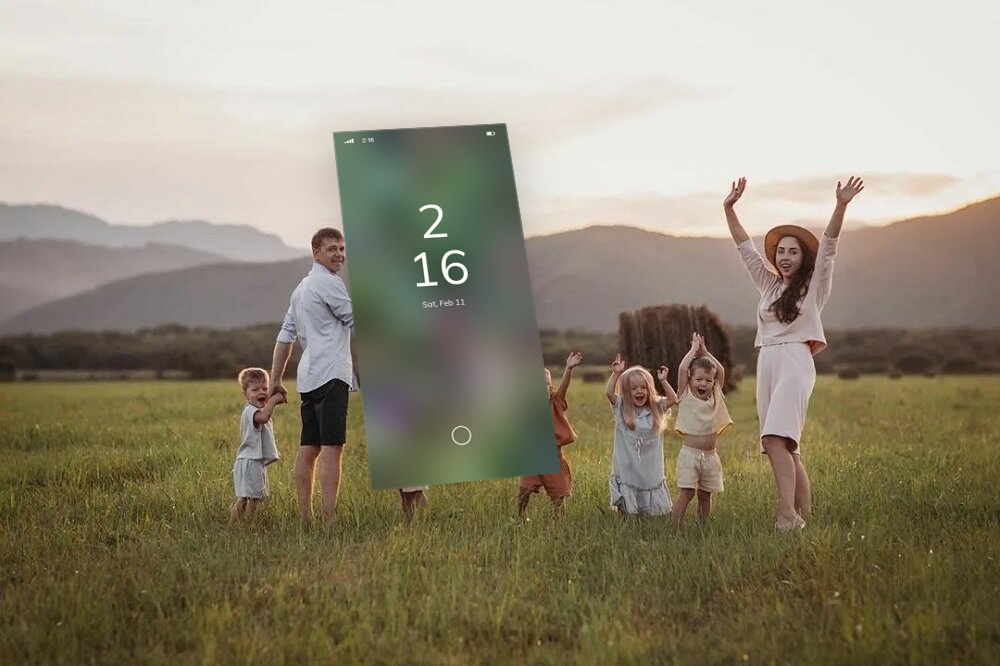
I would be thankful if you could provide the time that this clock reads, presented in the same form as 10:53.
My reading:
2:16
